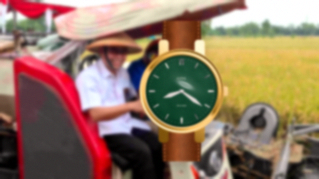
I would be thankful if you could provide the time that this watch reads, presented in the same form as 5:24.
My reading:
8:21
